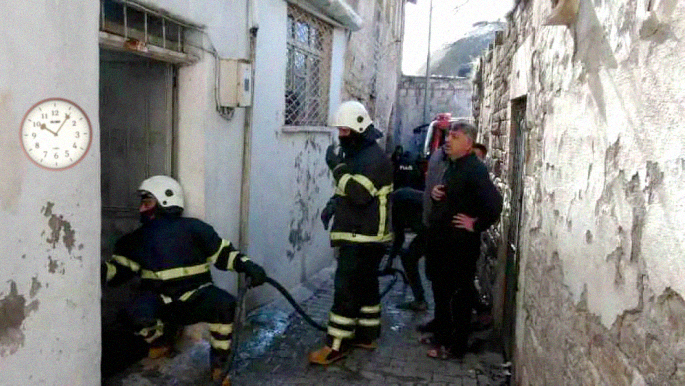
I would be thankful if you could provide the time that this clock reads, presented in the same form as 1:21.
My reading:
10:06
